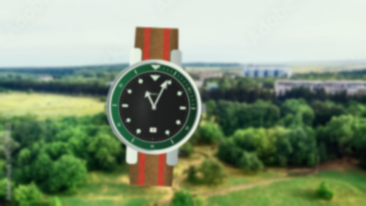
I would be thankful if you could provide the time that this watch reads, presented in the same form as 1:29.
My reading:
11:04
